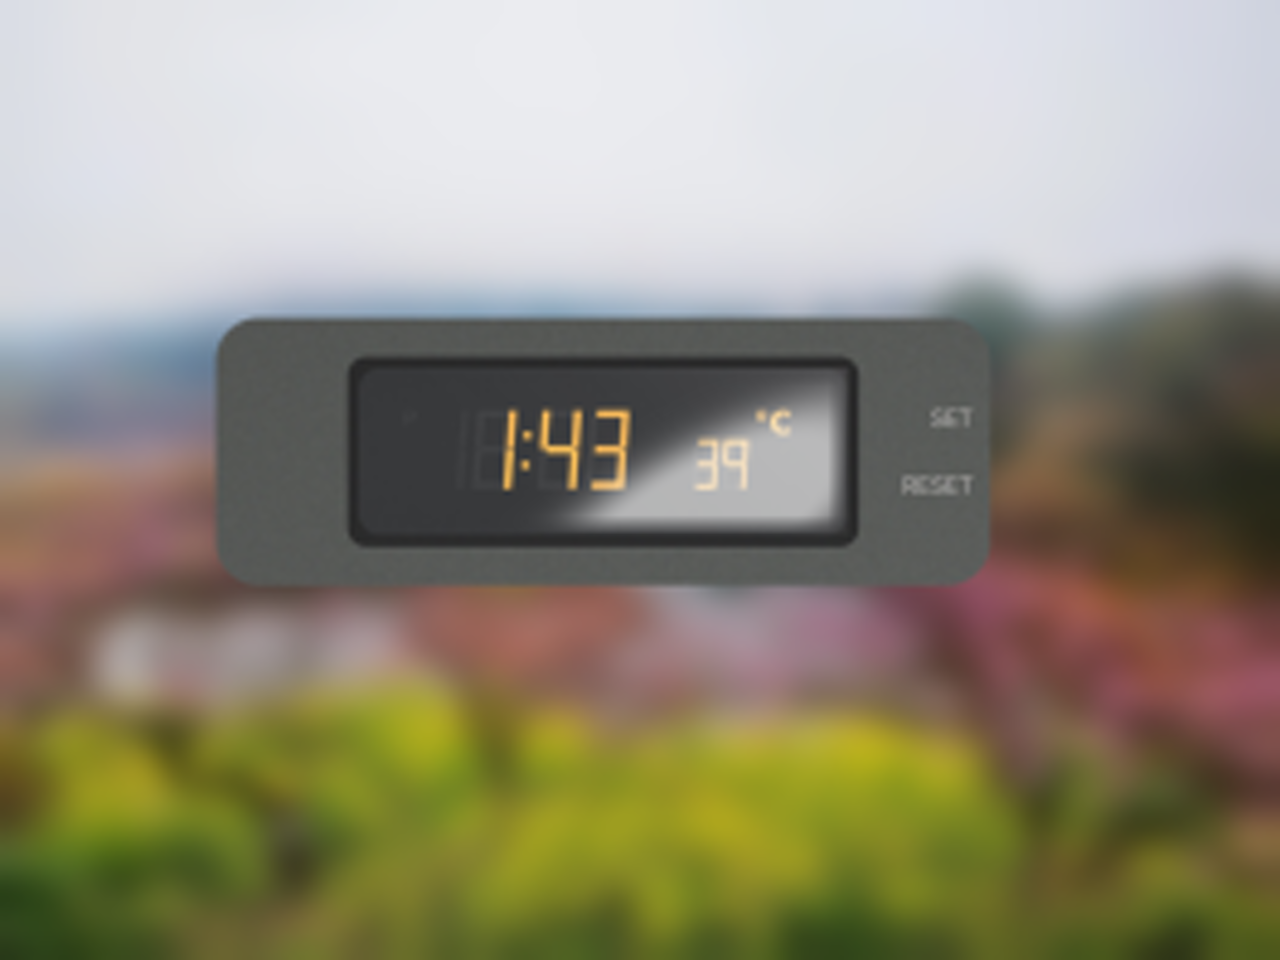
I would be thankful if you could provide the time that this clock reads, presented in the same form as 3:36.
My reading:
1:43
